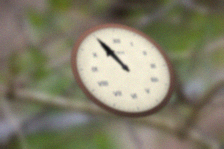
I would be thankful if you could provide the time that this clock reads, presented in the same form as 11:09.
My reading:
10:55
